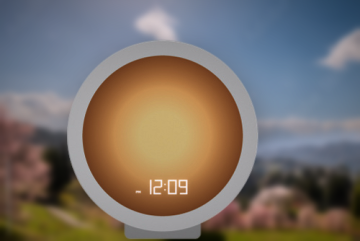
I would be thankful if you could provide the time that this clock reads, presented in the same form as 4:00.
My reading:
12:09
